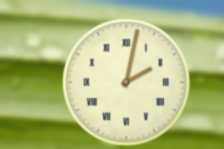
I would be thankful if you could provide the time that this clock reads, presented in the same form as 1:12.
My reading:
2:02
